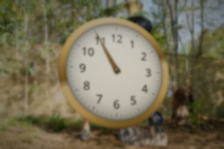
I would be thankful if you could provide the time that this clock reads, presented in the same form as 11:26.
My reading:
10:55
